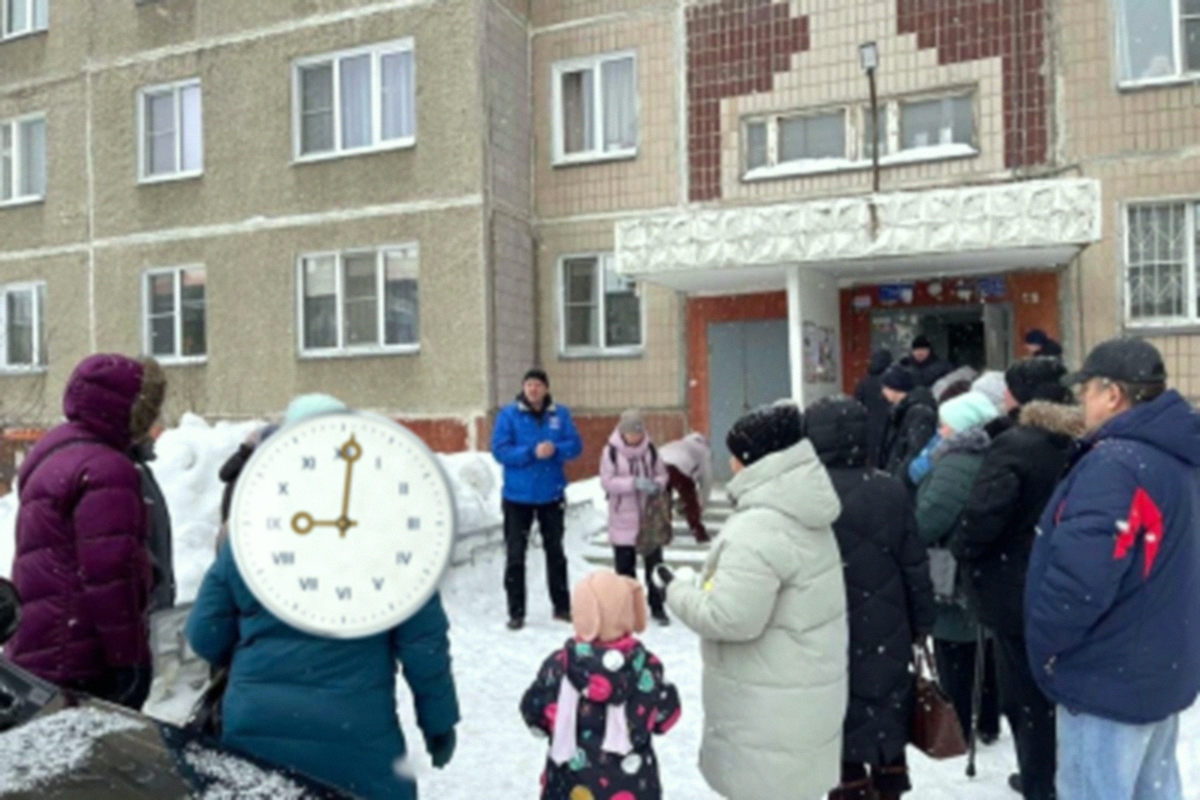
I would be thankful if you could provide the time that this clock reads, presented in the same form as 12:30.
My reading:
9:01
